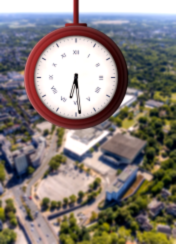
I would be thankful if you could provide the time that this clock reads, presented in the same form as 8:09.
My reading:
6:29
